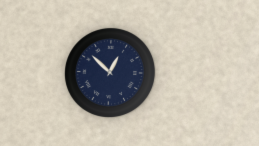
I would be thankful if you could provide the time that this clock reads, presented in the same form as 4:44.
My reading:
12:52
